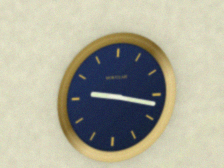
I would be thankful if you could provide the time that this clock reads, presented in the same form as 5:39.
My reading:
9:17
